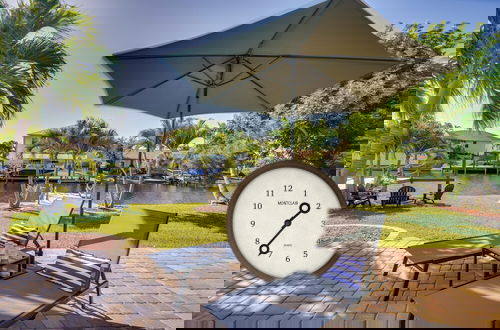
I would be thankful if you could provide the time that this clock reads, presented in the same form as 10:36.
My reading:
1:37
